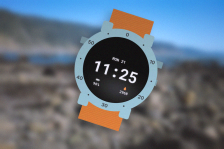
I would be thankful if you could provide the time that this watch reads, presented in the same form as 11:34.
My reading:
11:25
